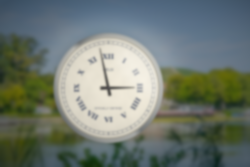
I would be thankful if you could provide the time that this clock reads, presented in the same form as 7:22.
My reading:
2:58
